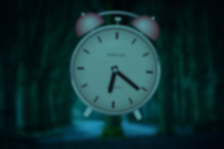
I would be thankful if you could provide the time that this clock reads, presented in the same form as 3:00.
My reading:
6:21
